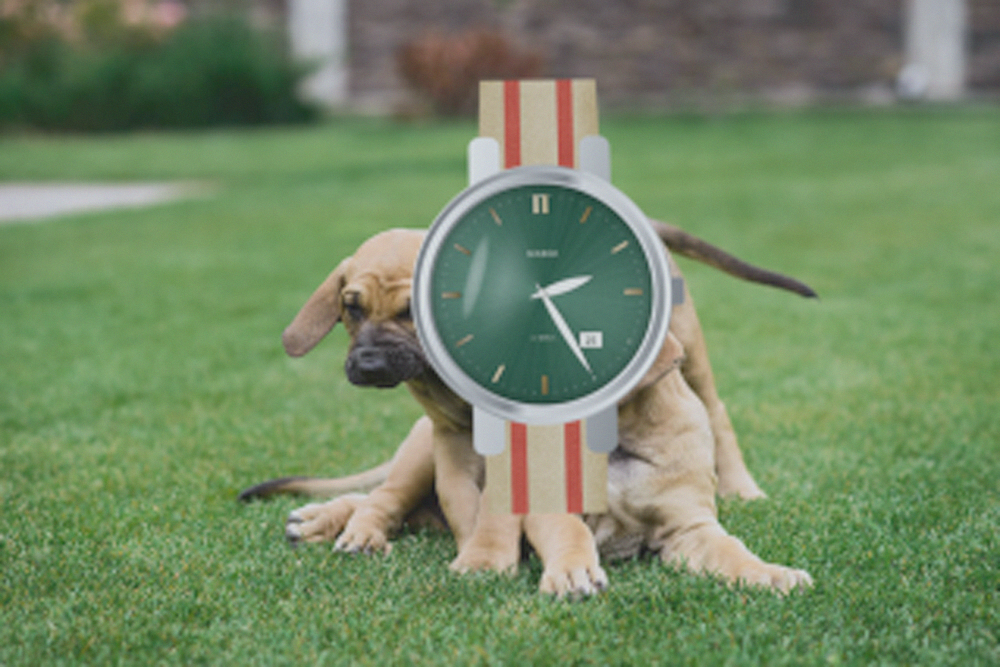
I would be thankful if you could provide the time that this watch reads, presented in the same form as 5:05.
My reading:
2:25
